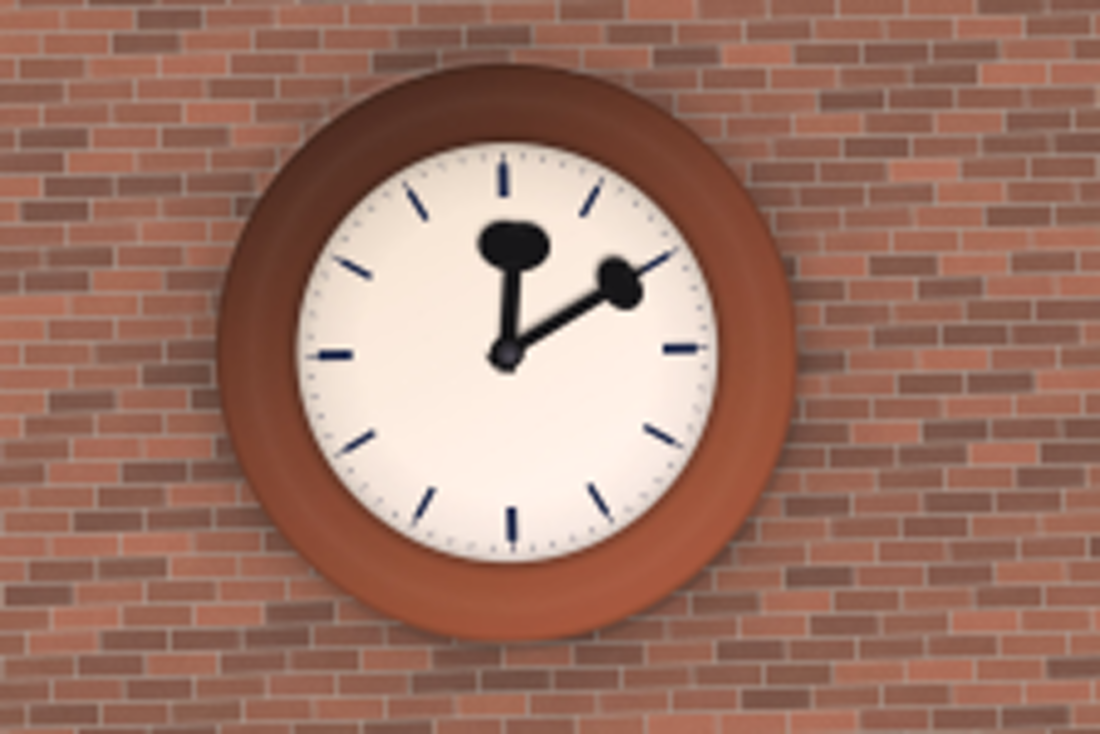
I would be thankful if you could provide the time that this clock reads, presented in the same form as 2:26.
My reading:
12:10
